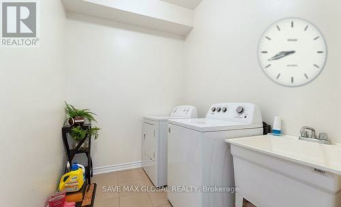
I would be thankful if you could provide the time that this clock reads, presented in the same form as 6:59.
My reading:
8:42
